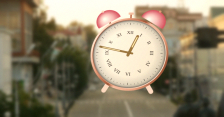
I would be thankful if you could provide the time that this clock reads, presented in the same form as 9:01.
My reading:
12:47
